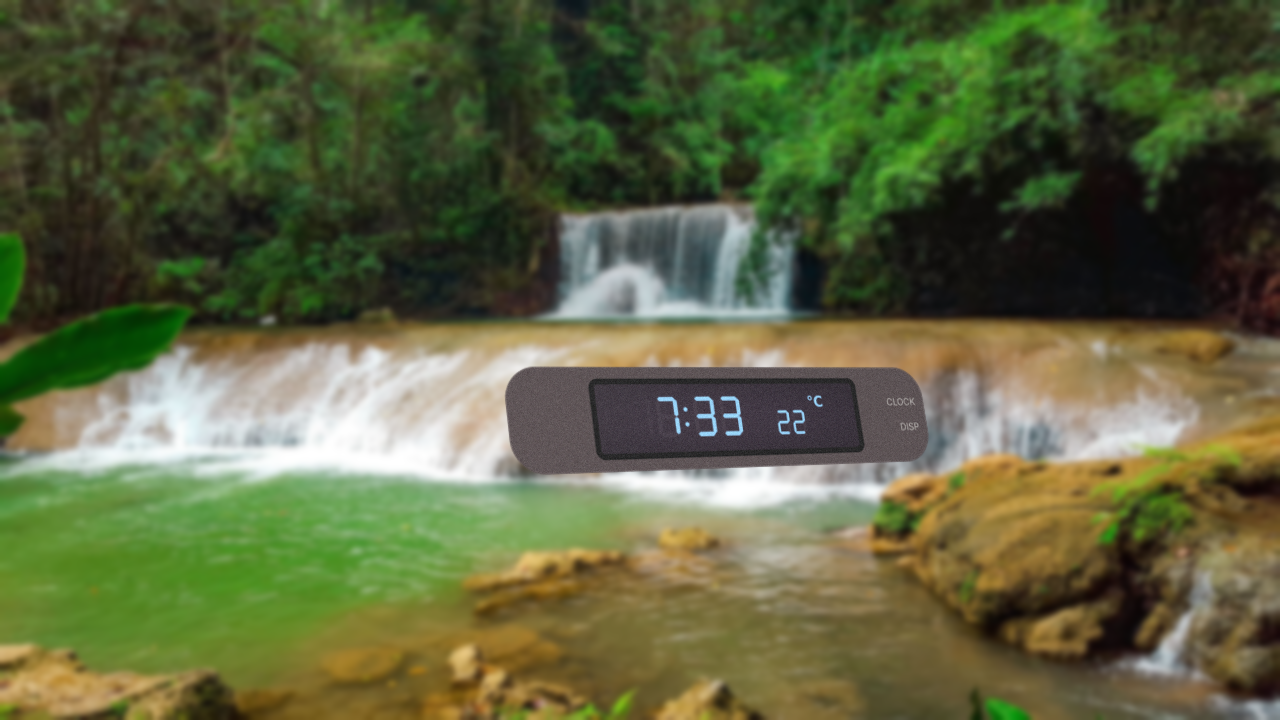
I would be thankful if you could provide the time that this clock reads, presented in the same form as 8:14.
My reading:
7:33
